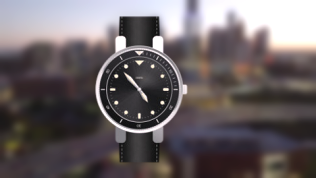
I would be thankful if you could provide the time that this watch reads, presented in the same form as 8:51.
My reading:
4:53
